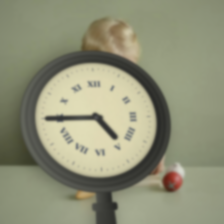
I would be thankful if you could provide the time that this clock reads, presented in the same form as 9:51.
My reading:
4:45
